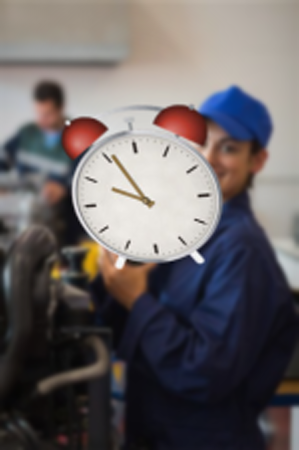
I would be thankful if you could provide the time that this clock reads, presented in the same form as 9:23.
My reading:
9:56
